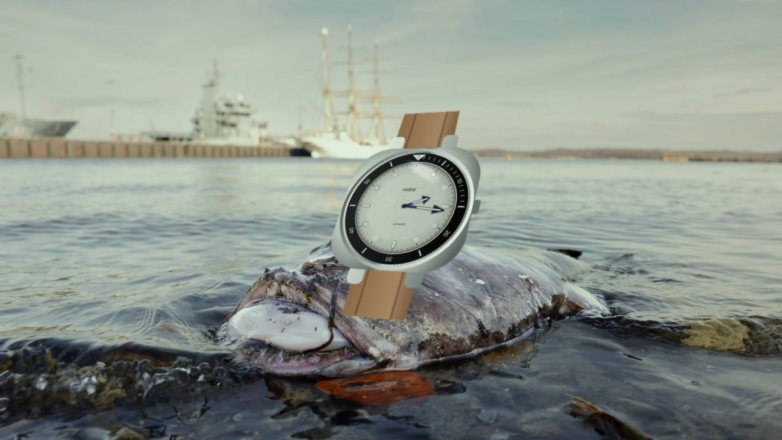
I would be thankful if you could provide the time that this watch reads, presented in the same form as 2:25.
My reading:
2:16
